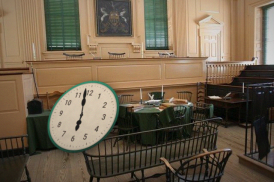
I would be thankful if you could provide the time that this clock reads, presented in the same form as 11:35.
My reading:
5:58
